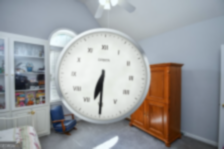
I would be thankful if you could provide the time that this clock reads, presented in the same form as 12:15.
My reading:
6:30
